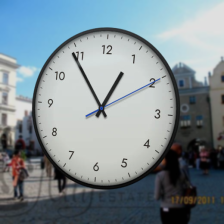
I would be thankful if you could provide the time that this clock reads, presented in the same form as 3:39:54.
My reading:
12:54:10
